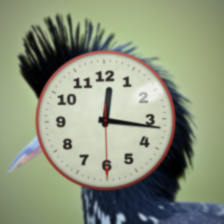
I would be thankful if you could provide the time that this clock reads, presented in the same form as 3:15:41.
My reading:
12:16:30
